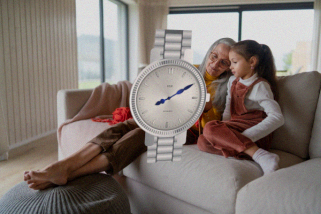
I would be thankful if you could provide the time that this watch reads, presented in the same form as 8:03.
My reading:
8:10
